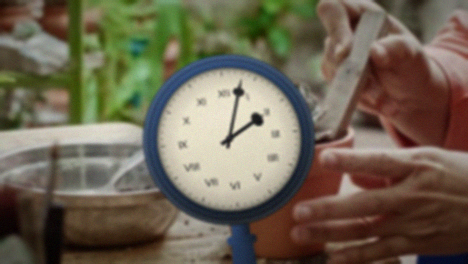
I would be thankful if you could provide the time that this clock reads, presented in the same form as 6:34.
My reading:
2:03
